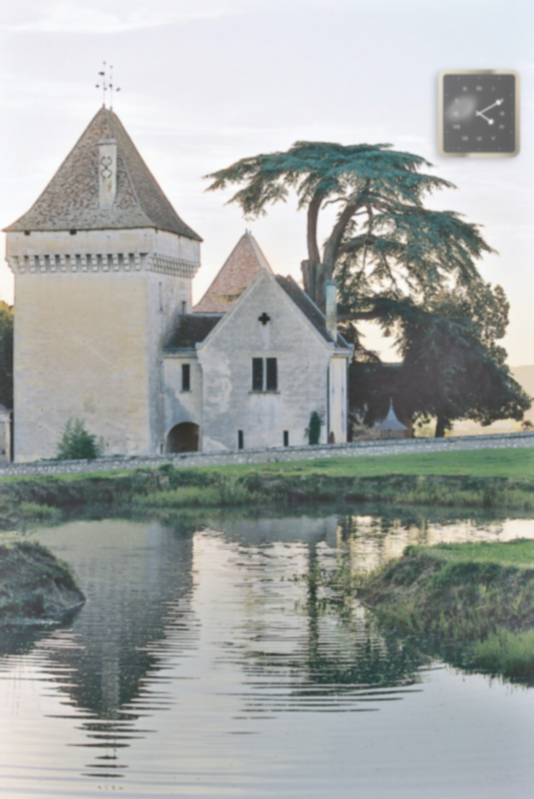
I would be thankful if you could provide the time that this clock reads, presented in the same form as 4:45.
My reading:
4:10
